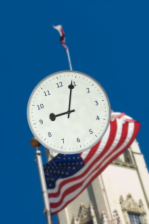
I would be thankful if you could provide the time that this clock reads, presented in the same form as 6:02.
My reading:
9:04
